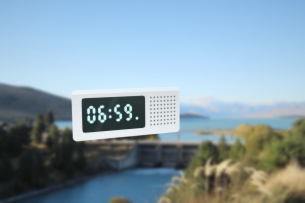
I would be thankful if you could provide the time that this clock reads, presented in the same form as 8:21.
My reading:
6:59
